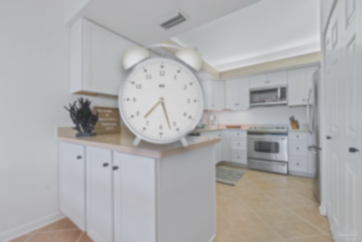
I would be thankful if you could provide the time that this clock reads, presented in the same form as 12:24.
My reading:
7:27
